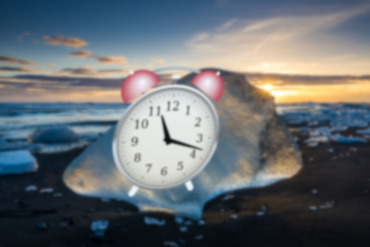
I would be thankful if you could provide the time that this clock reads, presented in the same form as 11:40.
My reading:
11:18
